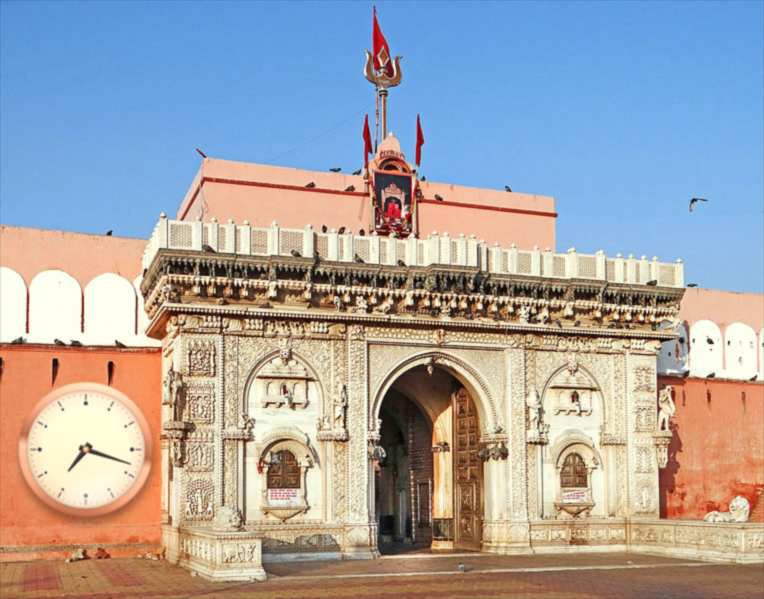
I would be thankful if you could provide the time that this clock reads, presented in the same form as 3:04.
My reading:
7:18
